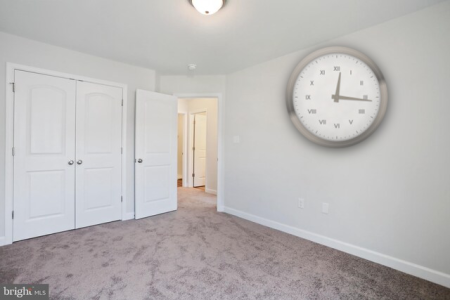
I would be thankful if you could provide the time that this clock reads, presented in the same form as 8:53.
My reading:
12:16
